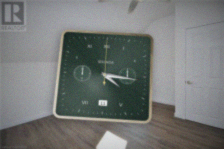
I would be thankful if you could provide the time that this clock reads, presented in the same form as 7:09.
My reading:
4:16
